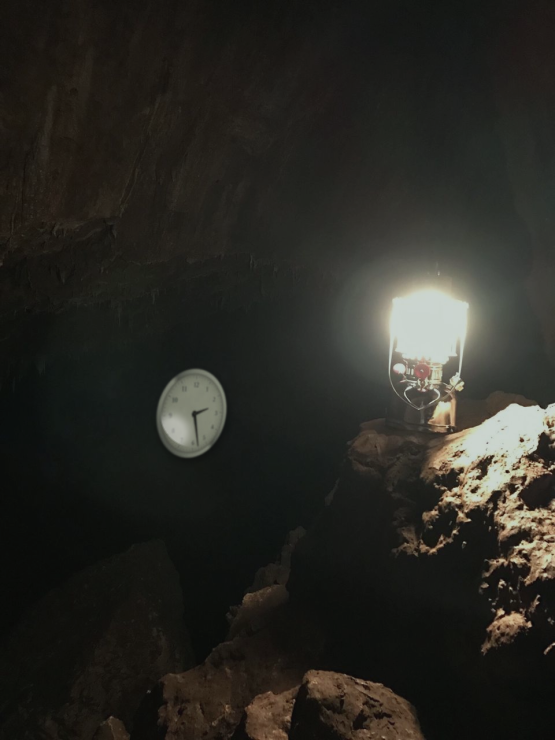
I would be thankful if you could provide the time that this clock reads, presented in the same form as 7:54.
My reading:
2:28
